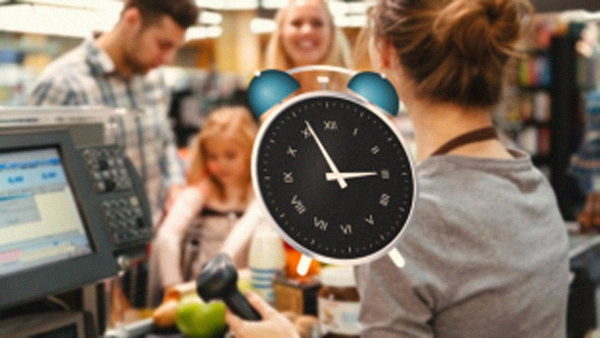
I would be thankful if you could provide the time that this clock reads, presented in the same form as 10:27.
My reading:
2:56
